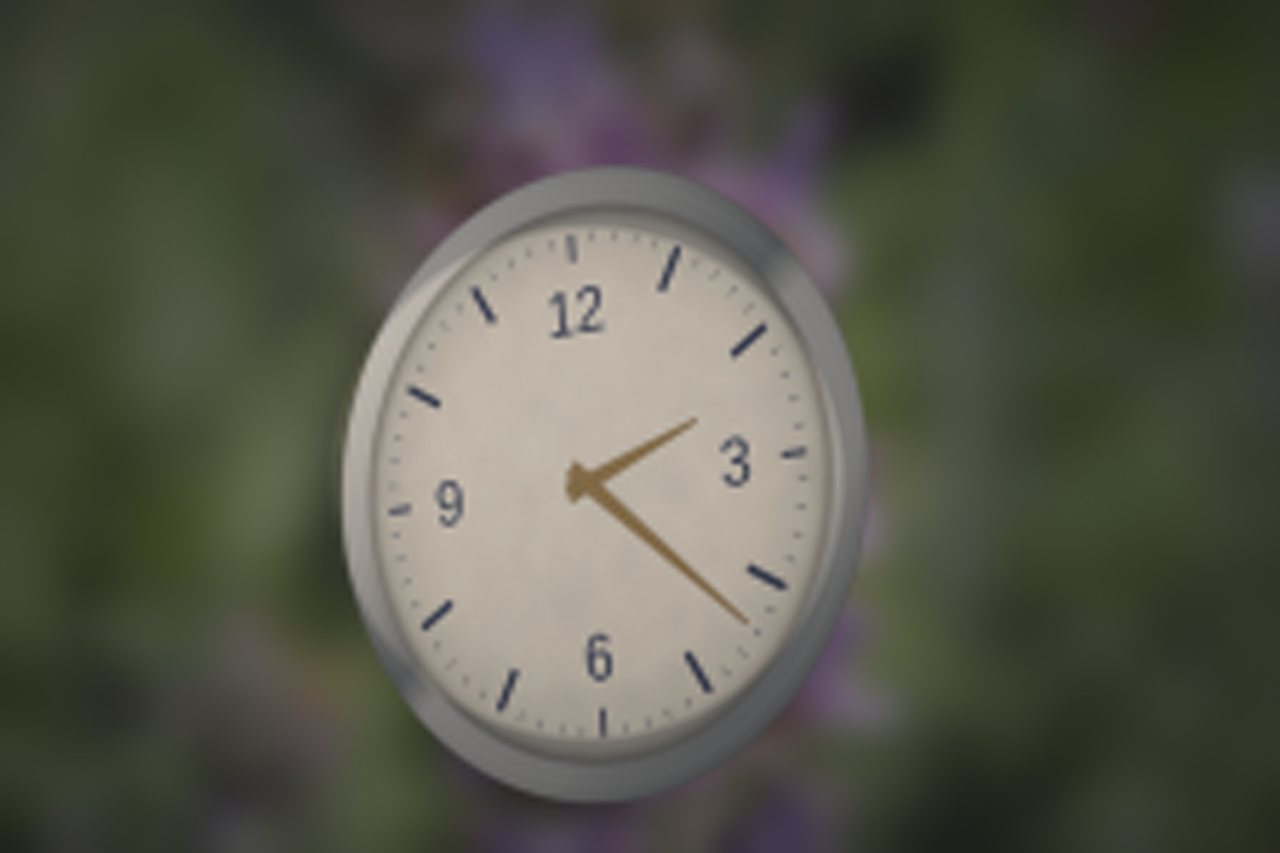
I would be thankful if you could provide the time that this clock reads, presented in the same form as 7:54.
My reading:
2:22
